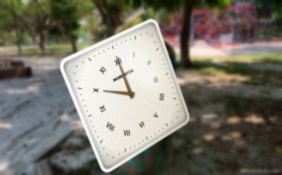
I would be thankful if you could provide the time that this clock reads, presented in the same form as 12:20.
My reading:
10:00
